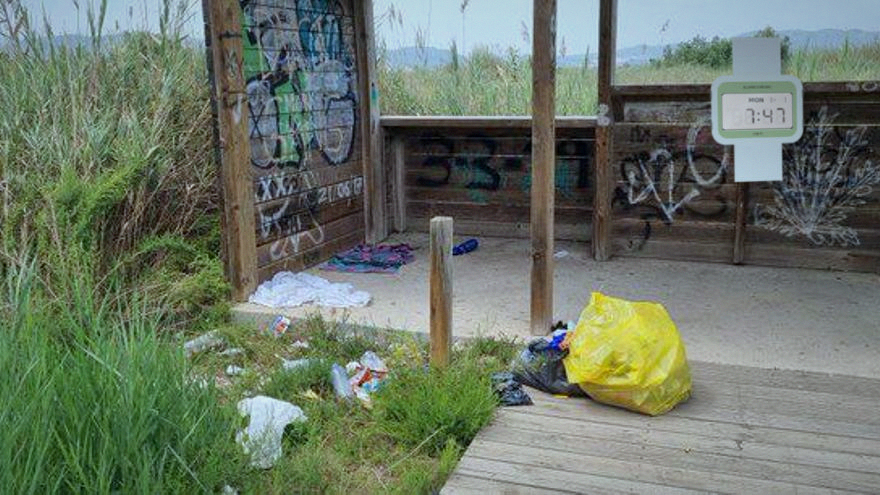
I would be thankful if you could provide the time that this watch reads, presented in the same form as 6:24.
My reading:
7:47
